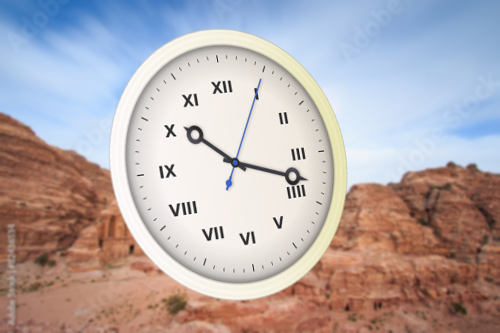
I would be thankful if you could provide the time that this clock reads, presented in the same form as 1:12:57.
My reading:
10:18:05
